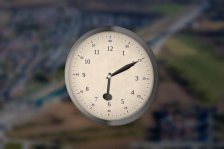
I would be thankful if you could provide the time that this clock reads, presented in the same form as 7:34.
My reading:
6:10
